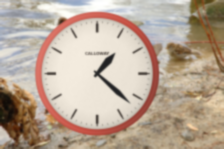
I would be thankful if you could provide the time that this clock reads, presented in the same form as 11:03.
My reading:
1:22
